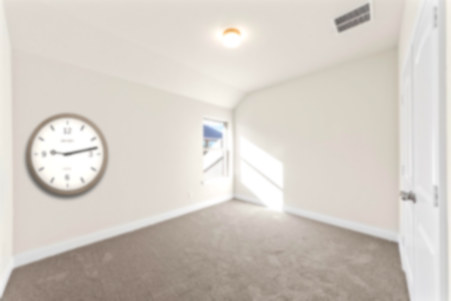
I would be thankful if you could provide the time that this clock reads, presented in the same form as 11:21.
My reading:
9:13
